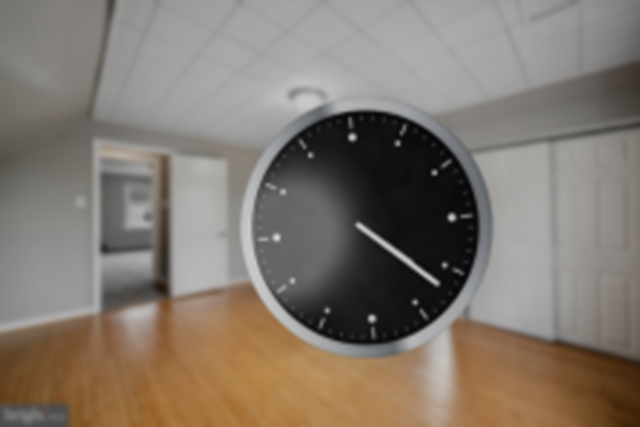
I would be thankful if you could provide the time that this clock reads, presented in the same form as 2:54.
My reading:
4:22
